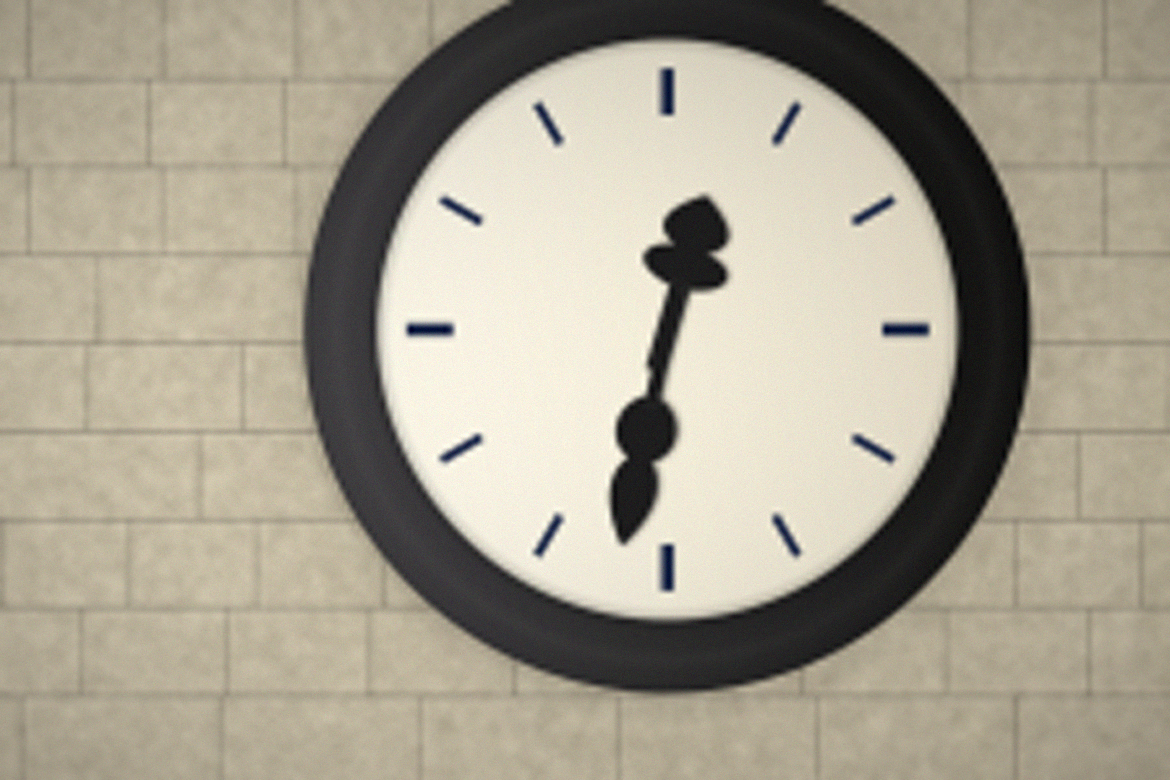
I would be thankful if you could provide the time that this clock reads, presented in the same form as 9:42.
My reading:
12:32
